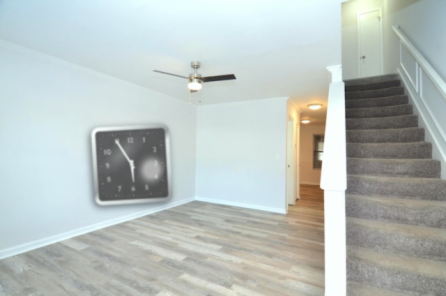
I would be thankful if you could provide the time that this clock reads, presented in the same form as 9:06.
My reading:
5:55
